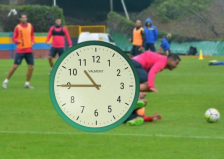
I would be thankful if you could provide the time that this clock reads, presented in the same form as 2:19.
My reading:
10:45
